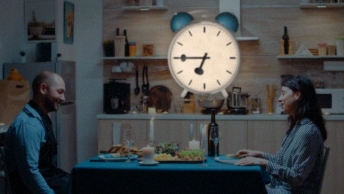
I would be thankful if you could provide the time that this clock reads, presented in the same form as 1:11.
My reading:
6:45
